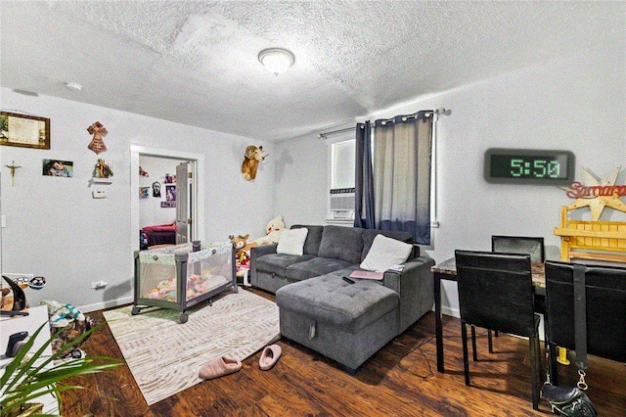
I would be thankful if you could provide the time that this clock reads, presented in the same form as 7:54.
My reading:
5:50
